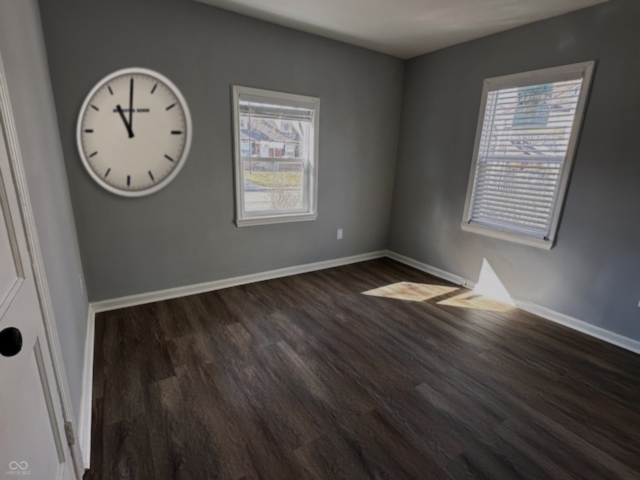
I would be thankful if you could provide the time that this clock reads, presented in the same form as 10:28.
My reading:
11:00
